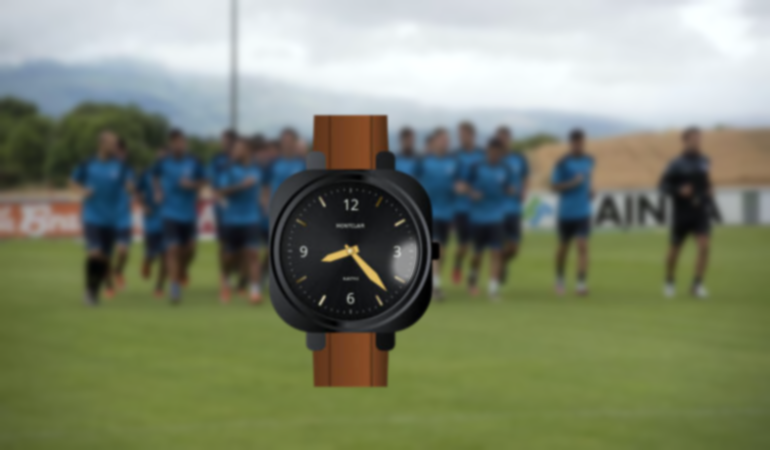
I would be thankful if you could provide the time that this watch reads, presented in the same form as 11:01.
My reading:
8:23
